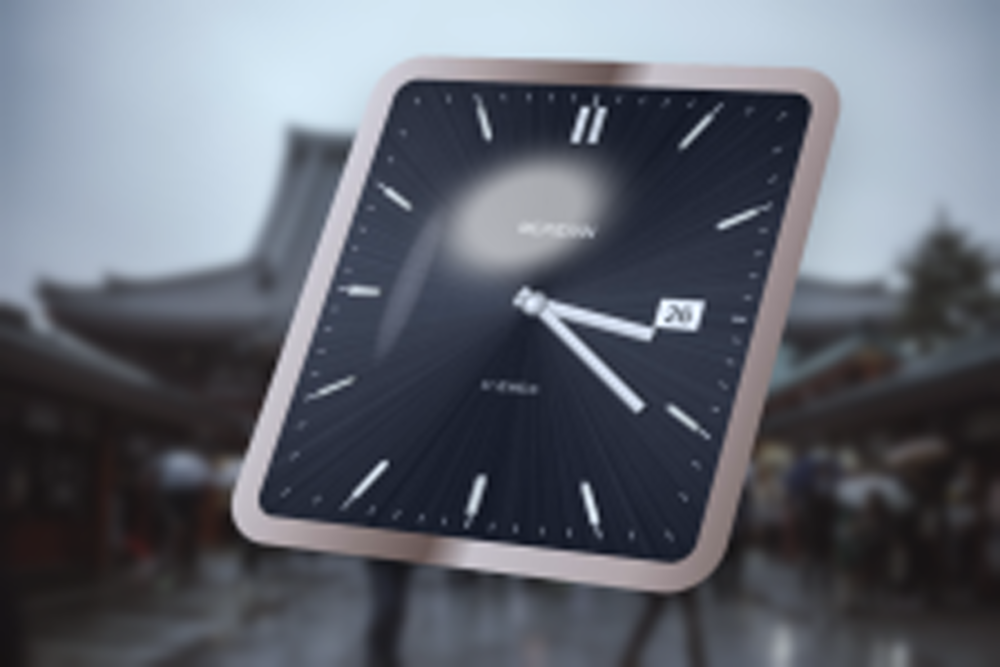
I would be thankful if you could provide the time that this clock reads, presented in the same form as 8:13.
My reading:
3:21
